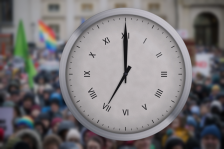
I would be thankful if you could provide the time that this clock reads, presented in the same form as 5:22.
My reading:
7:00
